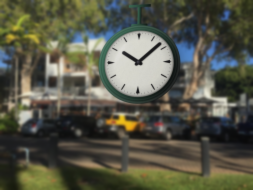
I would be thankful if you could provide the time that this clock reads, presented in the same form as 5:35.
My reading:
10:08
